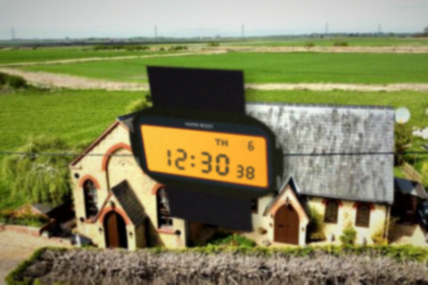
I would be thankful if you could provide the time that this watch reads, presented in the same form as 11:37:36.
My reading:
12:30:38
